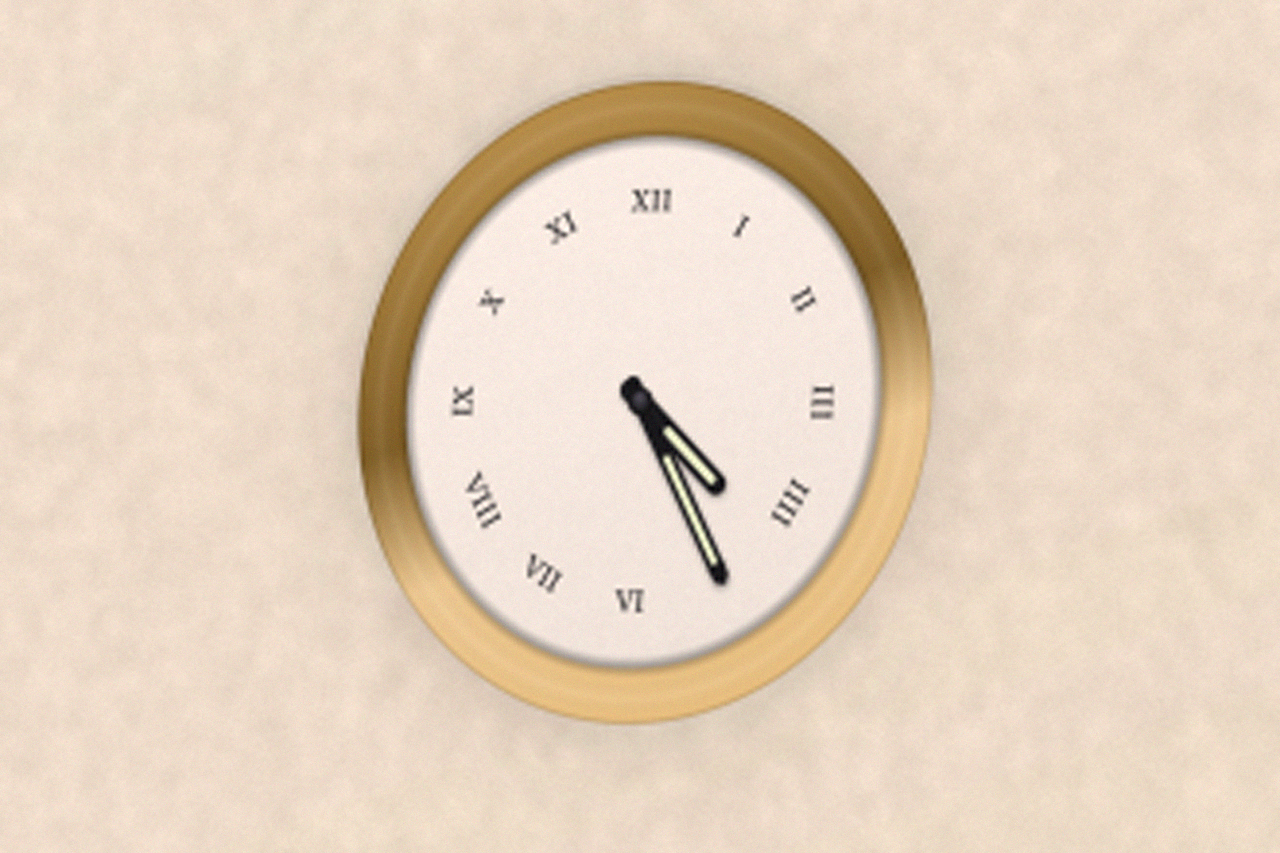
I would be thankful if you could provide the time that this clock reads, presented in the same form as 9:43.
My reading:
4:25
